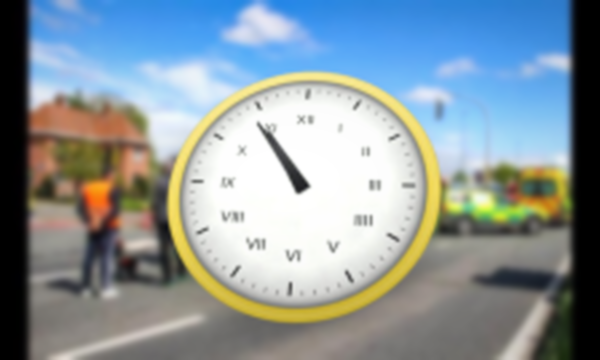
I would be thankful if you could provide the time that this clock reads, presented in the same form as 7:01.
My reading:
10:54
